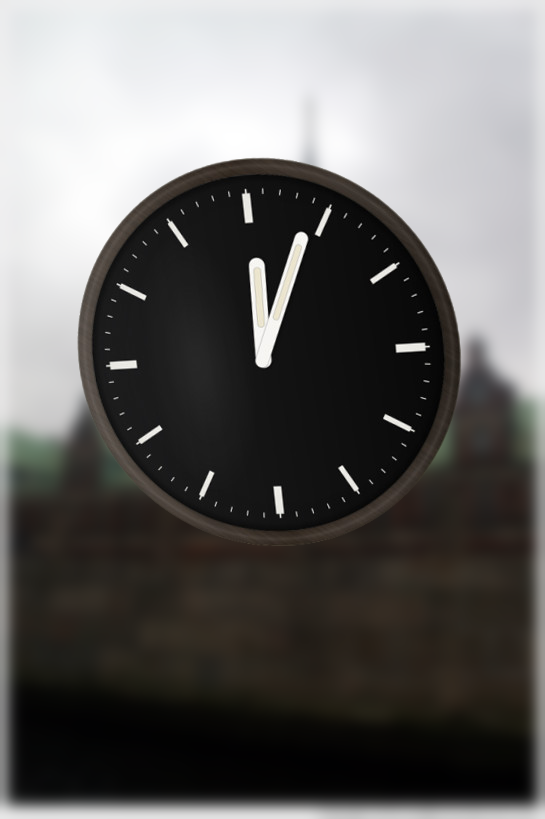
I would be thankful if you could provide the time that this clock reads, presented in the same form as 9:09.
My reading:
12:04
